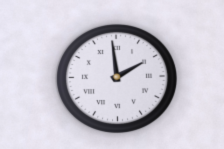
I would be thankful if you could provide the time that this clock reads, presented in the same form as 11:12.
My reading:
1:59
